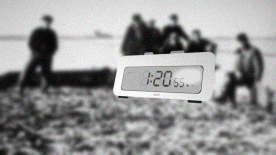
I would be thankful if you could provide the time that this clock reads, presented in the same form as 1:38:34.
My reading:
1:20:55
